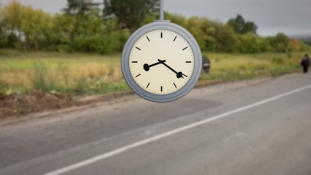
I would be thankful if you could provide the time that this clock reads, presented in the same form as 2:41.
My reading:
8:21
